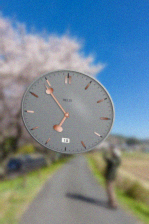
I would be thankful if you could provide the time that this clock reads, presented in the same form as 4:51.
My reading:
6:54
